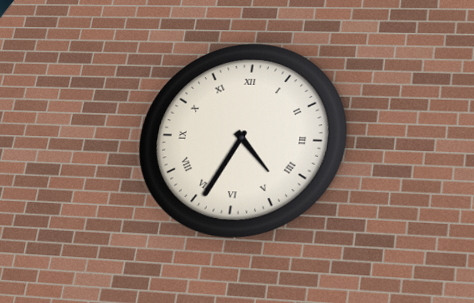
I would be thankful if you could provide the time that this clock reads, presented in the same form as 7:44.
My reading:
4:34
